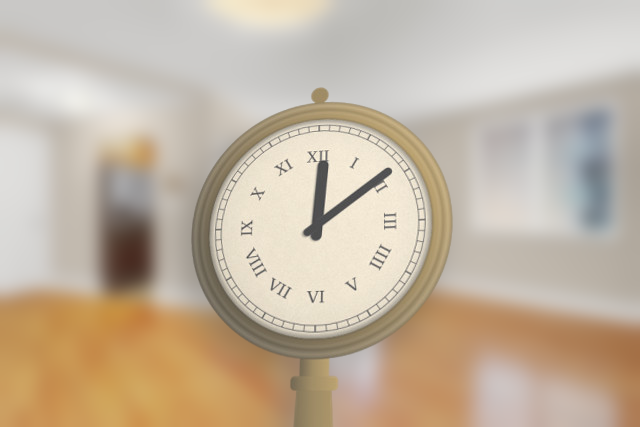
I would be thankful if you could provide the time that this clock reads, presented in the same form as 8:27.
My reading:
12:09
